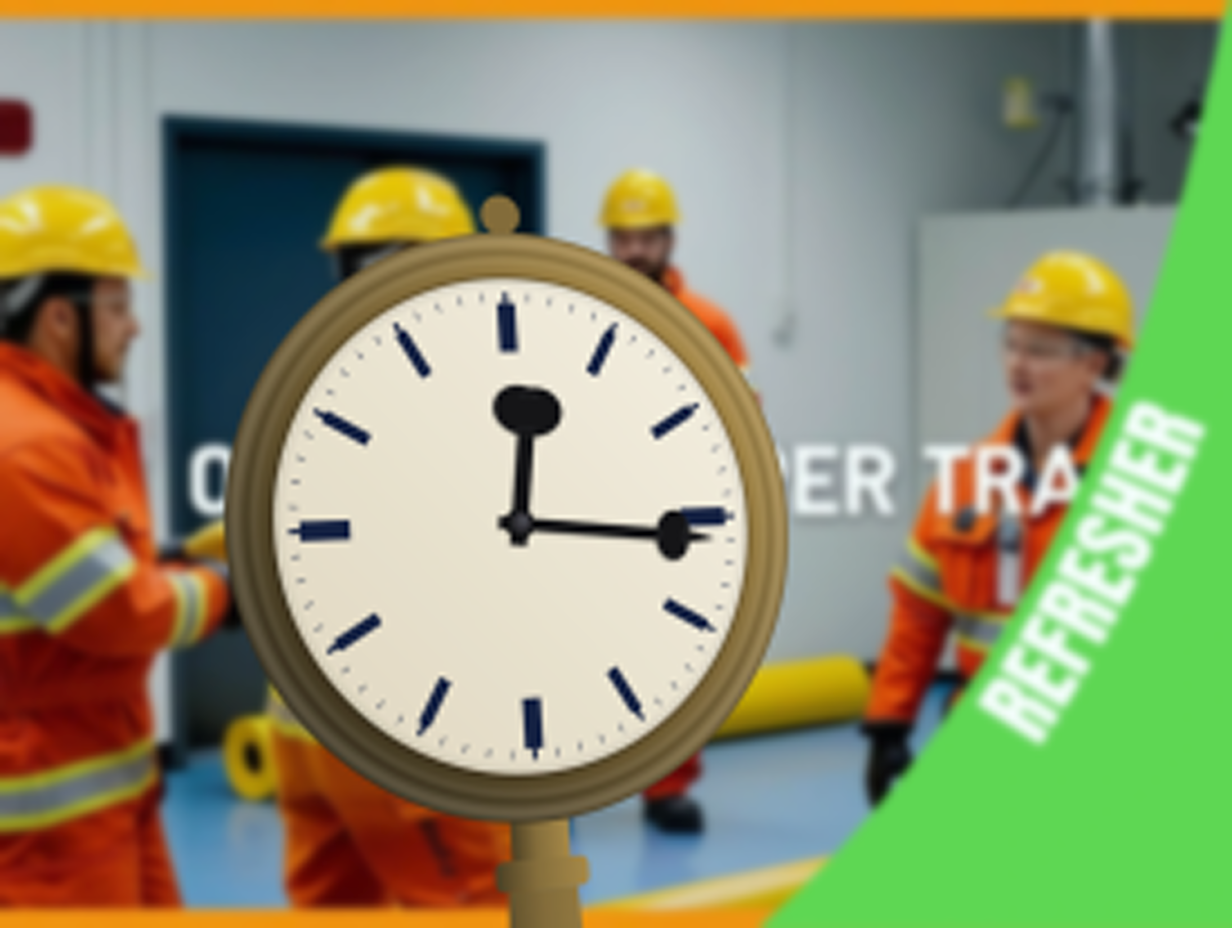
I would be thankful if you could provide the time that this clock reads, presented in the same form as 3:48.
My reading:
12:16
